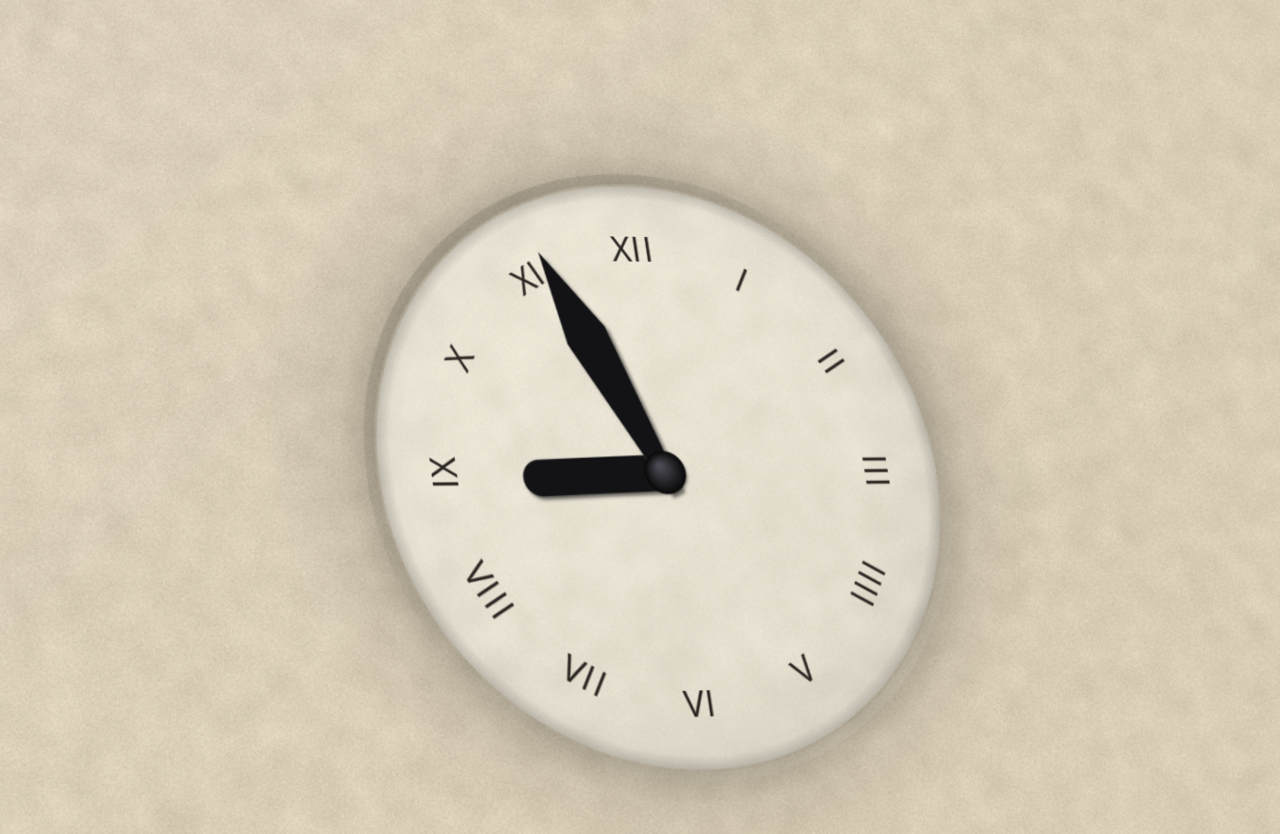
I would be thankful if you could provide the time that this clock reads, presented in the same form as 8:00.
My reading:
8:56
